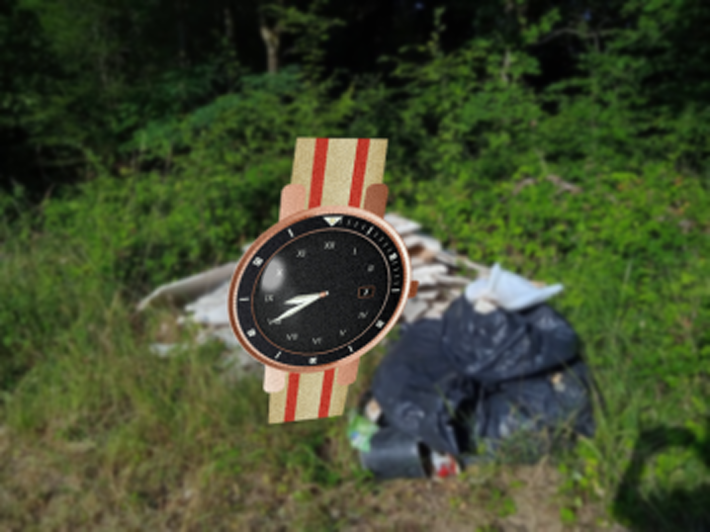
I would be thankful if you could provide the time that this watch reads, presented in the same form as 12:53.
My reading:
8:40
